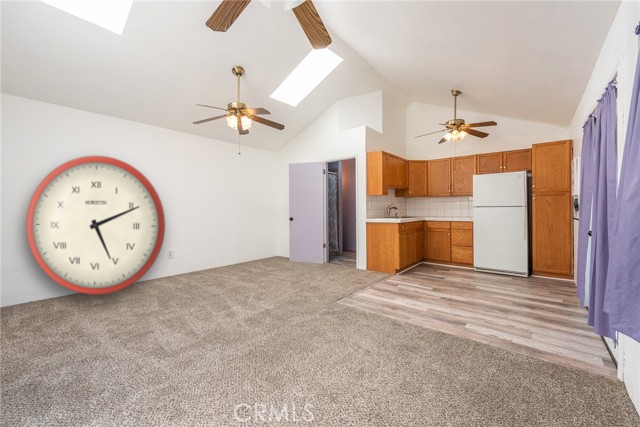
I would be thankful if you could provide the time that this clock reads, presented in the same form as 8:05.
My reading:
5:11
